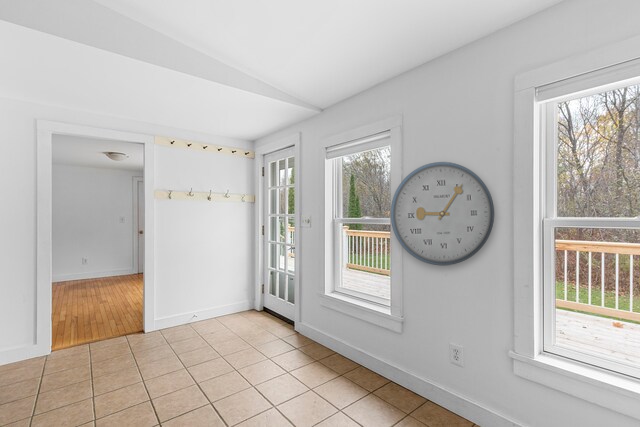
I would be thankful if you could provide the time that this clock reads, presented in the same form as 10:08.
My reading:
9:06
